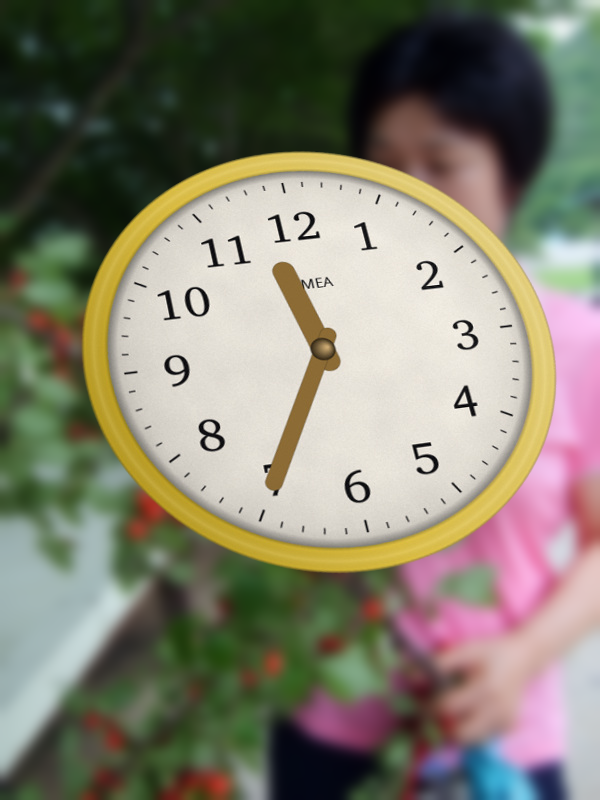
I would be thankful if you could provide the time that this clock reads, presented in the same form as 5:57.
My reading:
11:35
